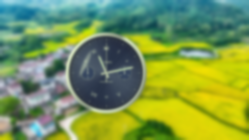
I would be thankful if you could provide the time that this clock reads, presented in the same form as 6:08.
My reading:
11:13
